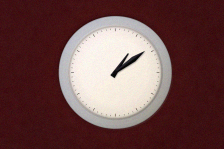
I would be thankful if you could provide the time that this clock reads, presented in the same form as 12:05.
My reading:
1:09
